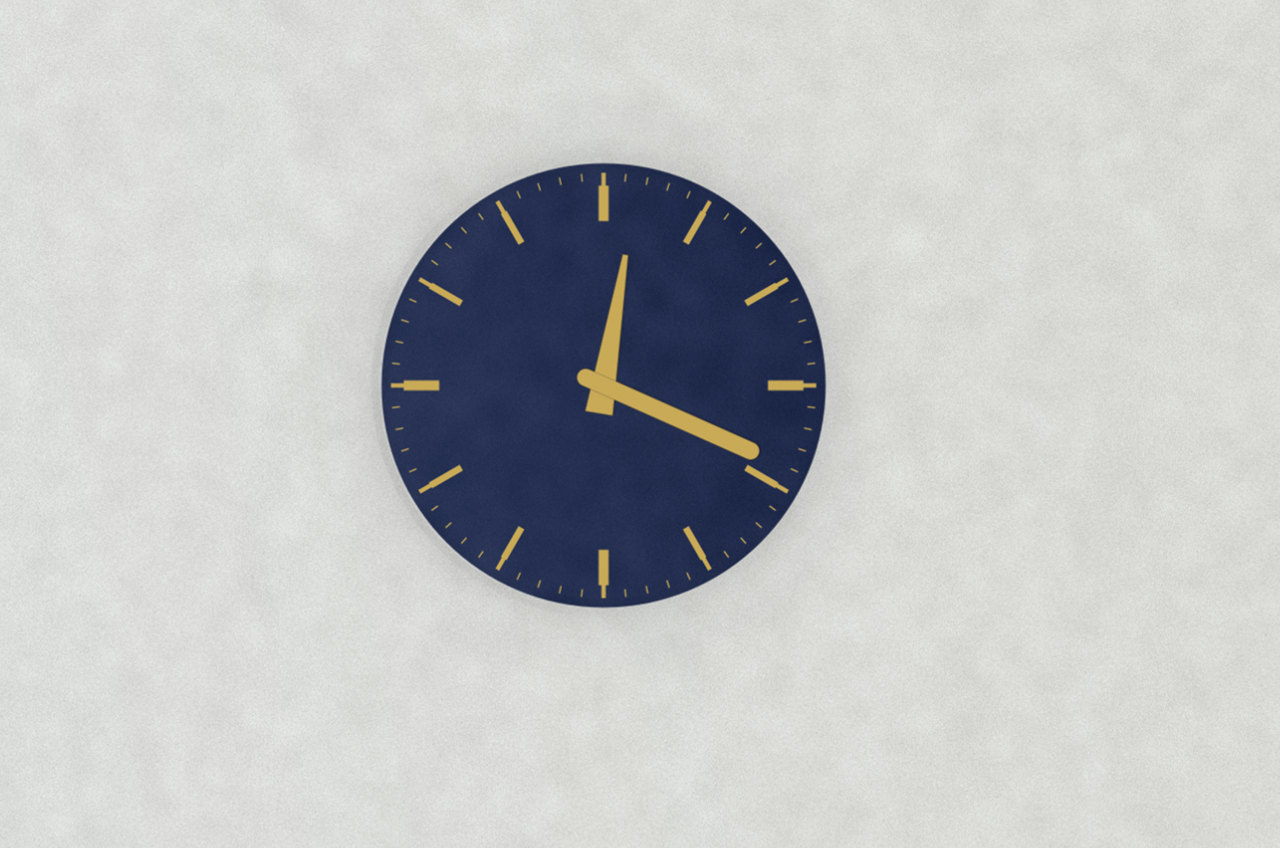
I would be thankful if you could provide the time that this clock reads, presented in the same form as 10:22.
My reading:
12:19
